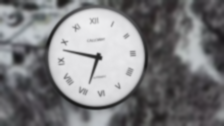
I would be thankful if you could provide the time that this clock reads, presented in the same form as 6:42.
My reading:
6:48
